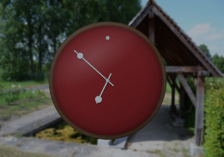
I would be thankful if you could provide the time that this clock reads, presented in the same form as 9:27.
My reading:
6:52
